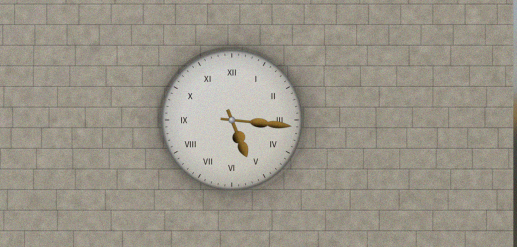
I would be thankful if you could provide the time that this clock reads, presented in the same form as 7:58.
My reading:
5:16
